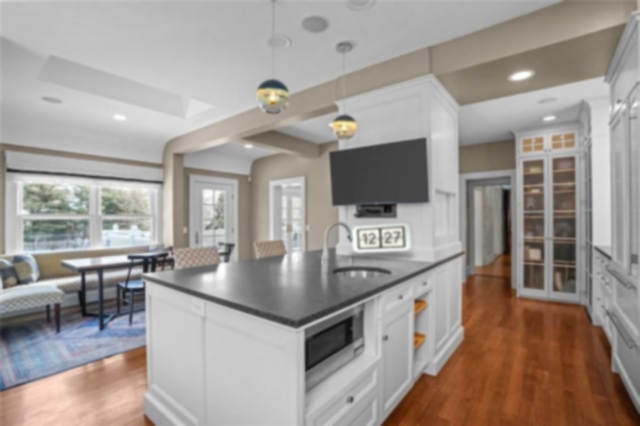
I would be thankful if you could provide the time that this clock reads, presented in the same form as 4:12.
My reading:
12:27
